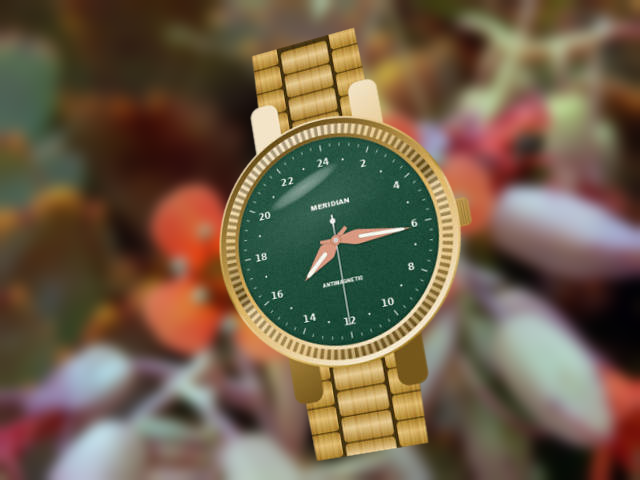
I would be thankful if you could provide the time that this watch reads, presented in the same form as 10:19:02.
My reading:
15:15:30
